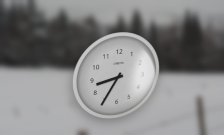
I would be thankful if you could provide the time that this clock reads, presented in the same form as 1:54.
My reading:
8:35
